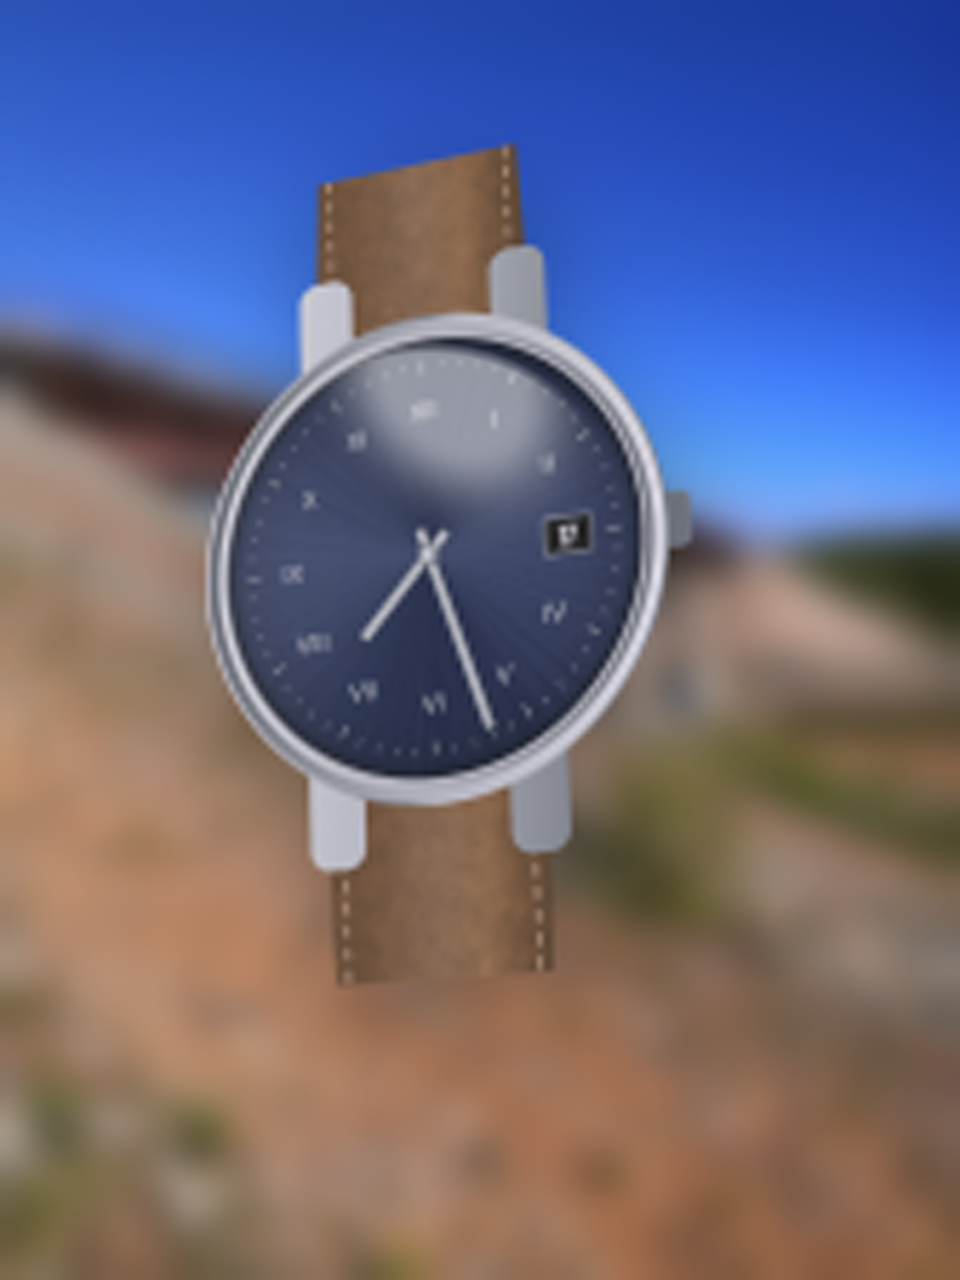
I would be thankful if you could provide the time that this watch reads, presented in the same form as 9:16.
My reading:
7:27
